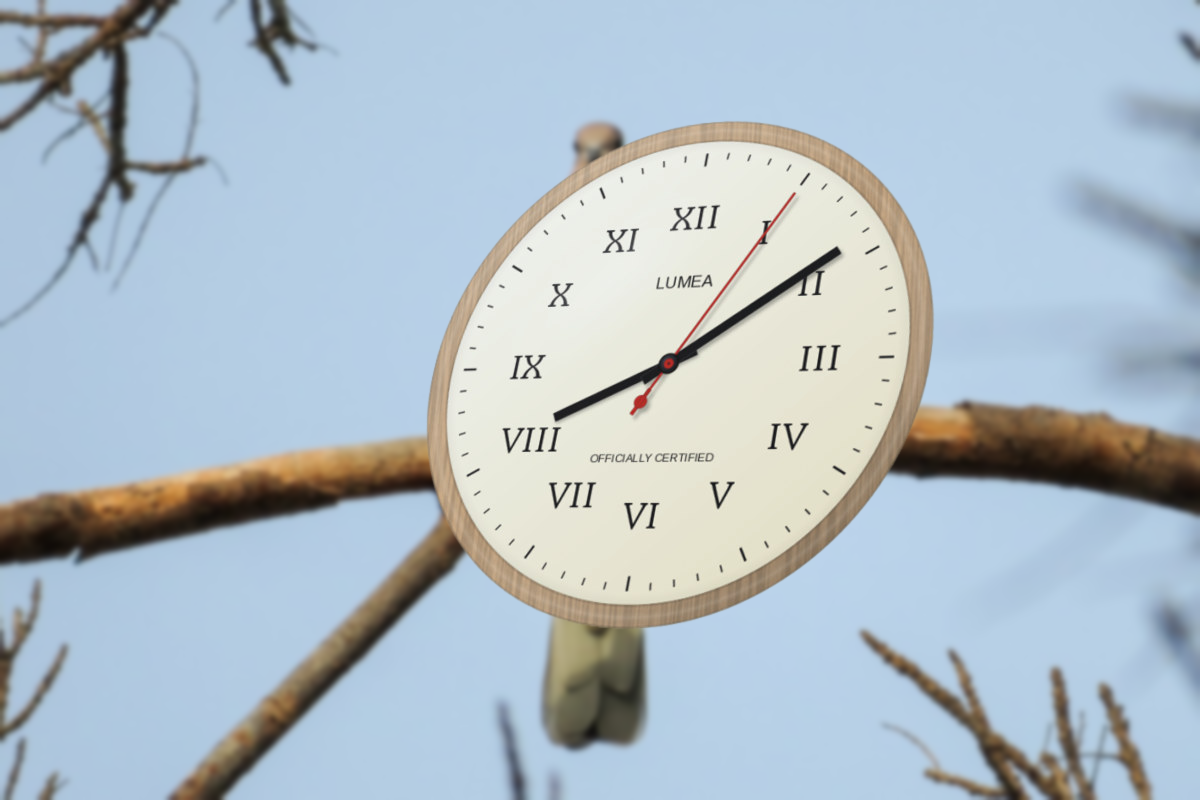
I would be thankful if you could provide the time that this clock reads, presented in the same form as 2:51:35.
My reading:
8:09:05
